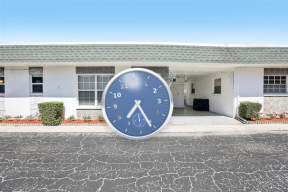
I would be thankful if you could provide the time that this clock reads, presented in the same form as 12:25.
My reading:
7:26
